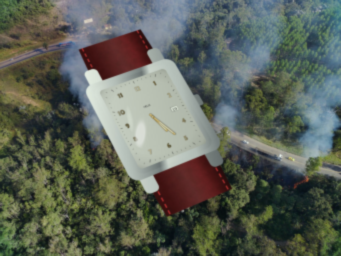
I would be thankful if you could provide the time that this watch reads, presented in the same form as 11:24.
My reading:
5:26
